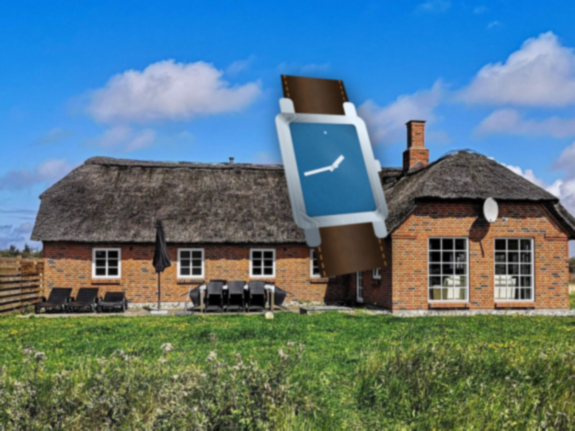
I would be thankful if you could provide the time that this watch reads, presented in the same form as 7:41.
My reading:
1:43
